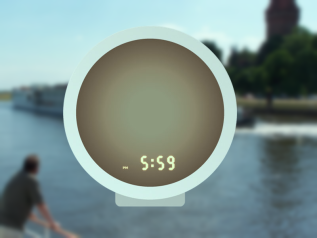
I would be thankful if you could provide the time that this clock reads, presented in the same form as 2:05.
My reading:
5:59
